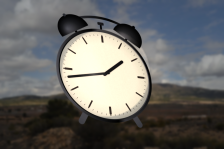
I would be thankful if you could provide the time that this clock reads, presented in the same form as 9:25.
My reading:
1:43
